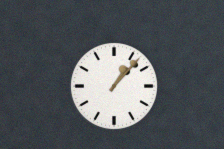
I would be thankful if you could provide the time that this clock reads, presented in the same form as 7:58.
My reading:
1:07
